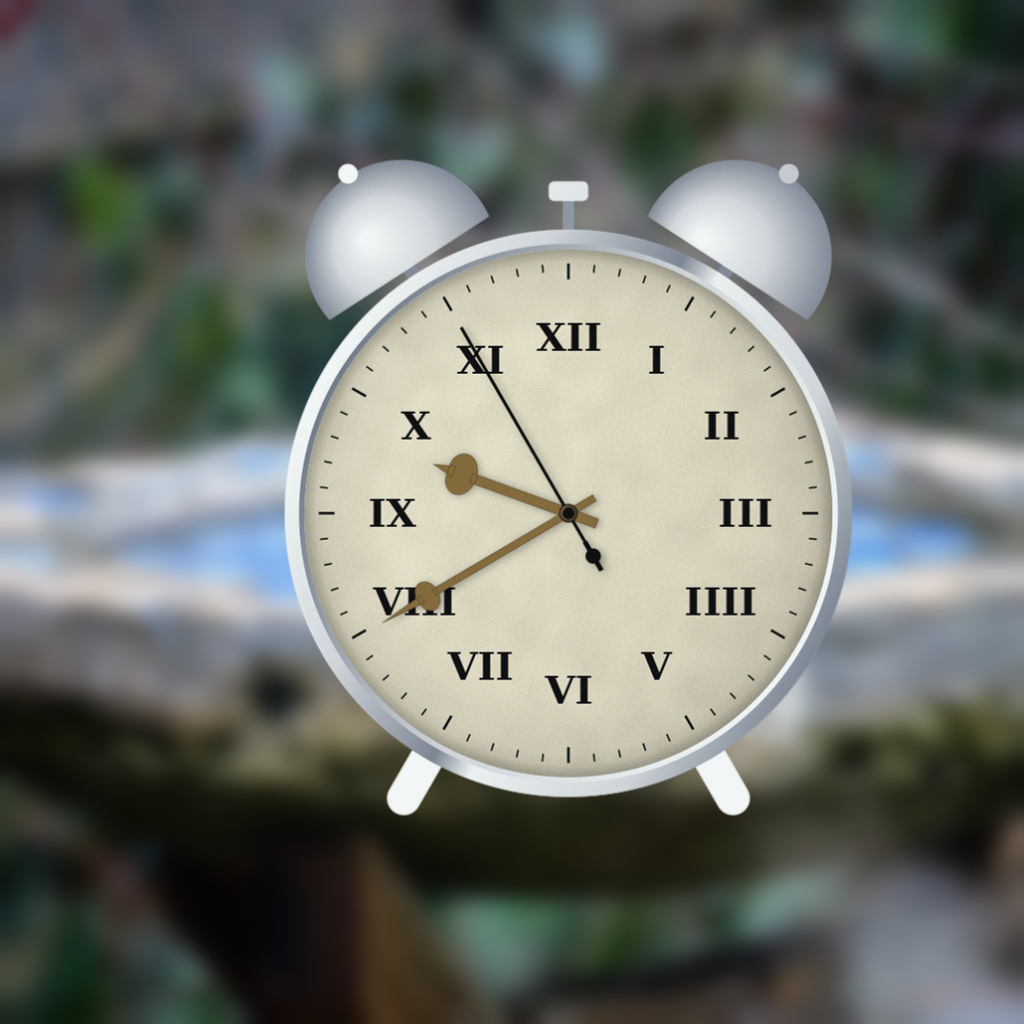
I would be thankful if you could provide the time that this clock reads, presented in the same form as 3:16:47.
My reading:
9:39:55
